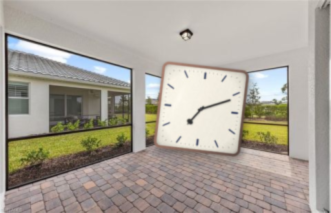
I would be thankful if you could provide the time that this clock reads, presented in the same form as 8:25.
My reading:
7:11
